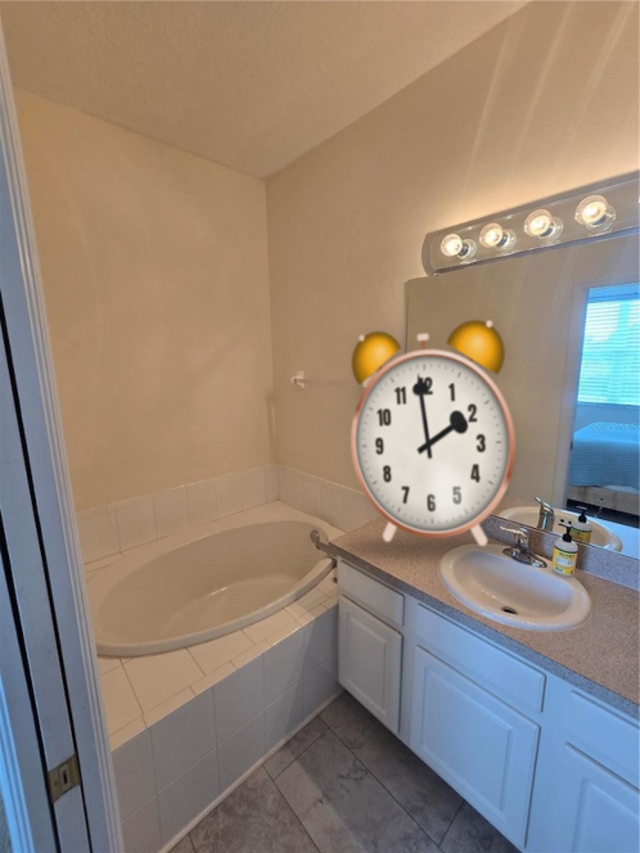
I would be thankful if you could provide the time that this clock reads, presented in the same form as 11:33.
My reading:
1:59
